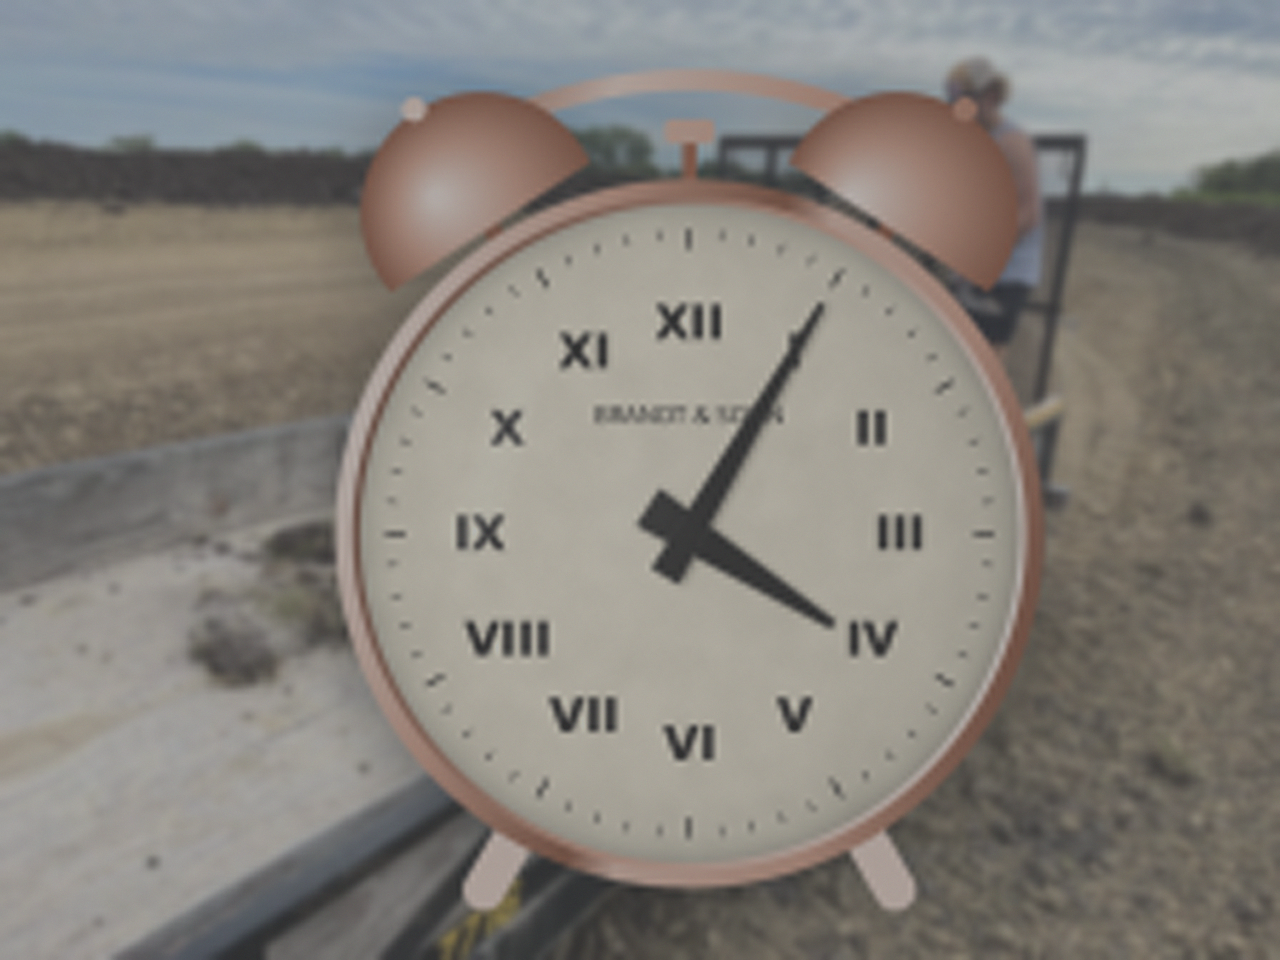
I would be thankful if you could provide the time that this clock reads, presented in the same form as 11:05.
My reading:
4:05
